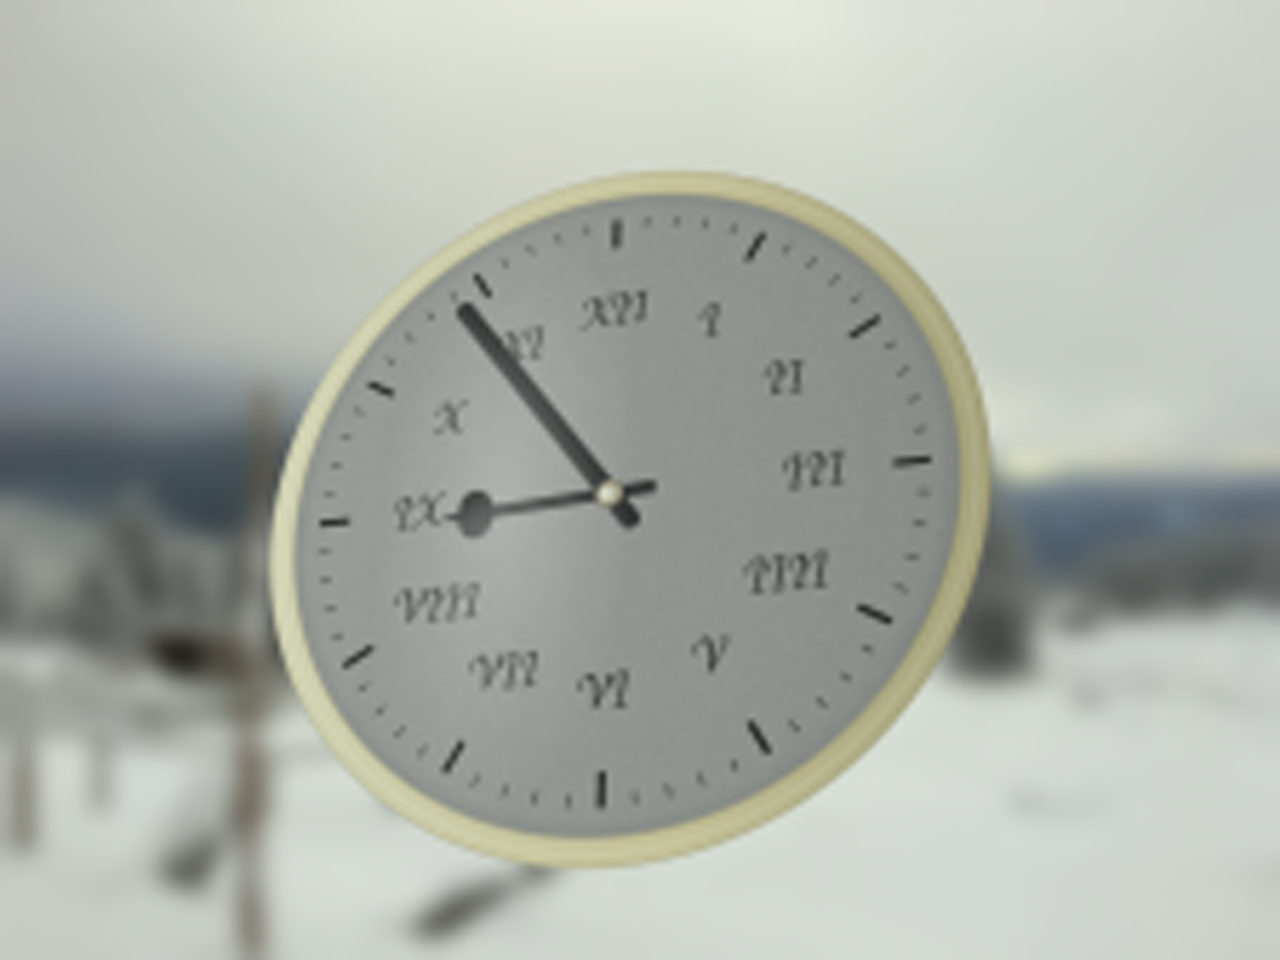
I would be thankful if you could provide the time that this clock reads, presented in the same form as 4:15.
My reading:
8:54
